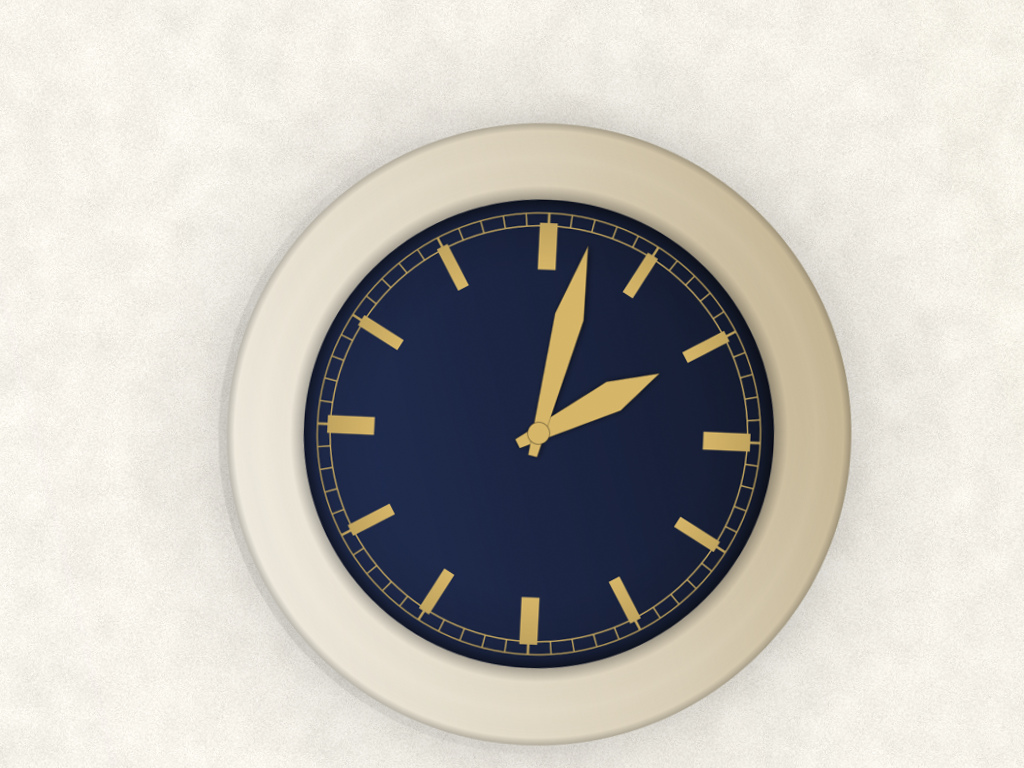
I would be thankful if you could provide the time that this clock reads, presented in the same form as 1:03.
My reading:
2:02
